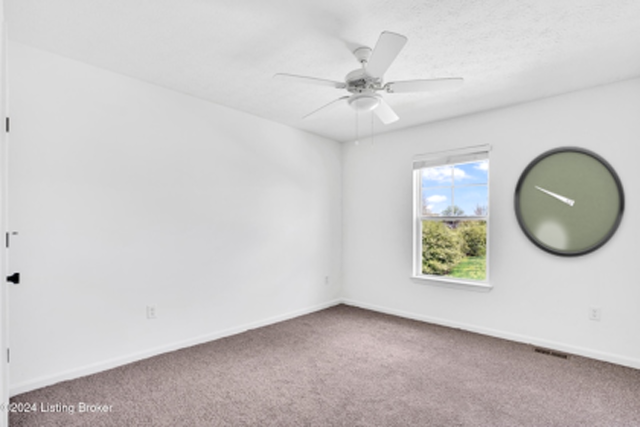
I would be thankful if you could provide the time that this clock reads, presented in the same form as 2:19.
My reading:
9:49
